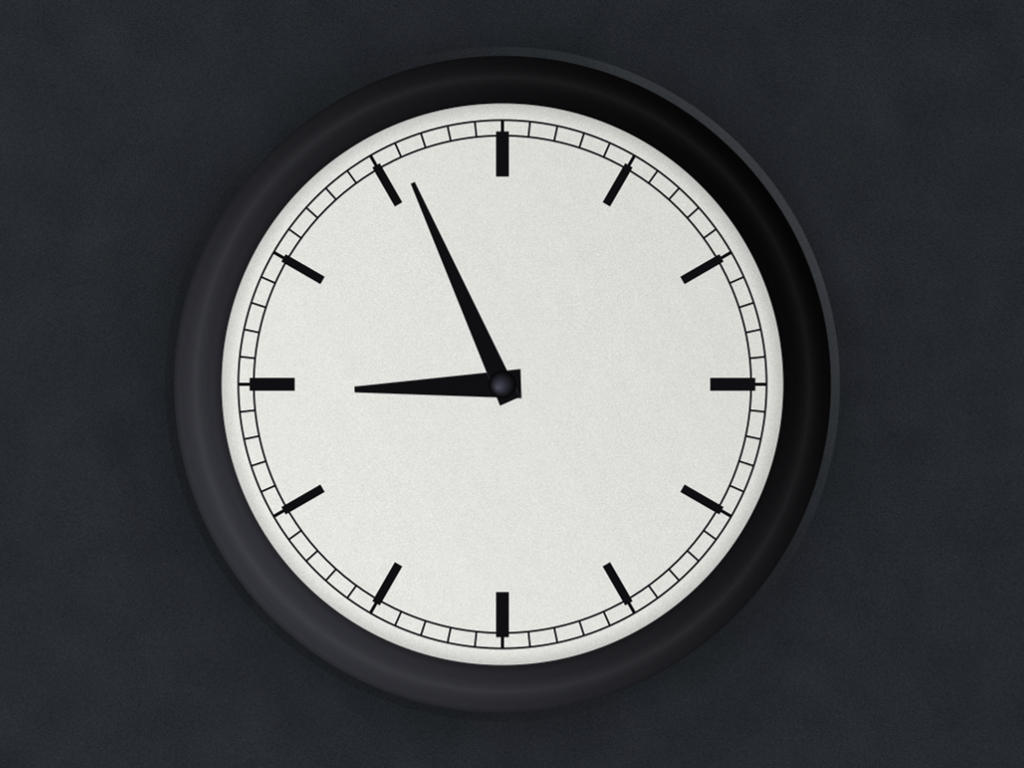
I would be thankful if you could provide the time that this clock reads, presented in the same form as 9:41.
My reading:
8:56
